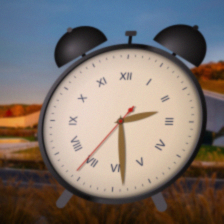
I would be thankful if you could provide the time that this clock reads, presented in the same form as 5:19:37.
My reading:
2:28:36
